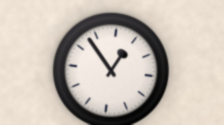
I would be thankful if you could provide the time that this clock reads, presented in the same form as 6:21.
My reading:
12:53
